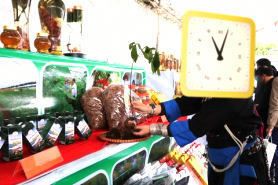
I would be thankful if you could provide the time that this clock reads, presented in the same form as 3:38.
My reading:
11:03
